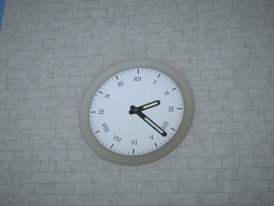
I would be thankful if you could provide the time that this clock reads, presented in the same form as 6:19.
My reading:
2:22
